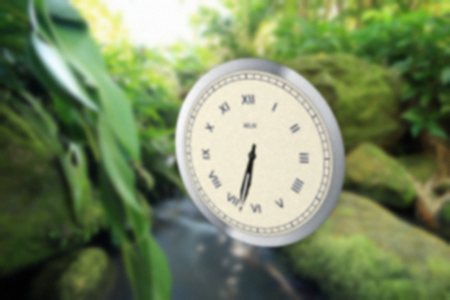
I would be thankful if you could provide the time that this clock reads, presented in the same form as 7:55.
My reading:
6:33
